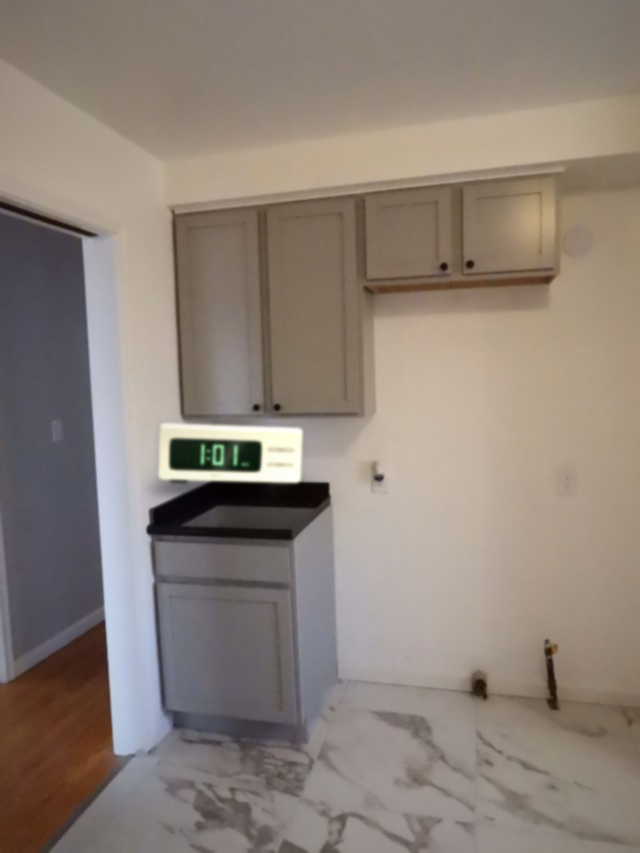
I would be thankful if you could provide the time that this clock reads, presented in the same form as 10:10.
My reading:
1:01
